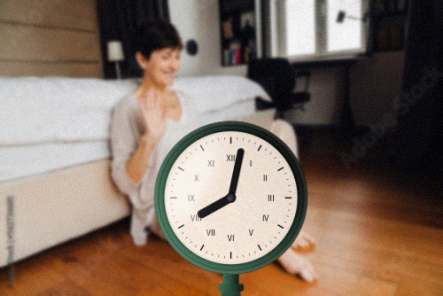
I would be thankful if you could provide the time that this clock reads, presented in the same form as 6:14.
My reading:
8:02
